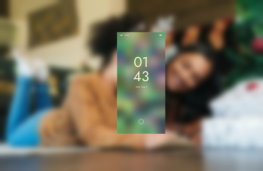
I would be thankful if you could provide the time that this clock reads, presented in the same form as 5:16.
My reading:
1:43
